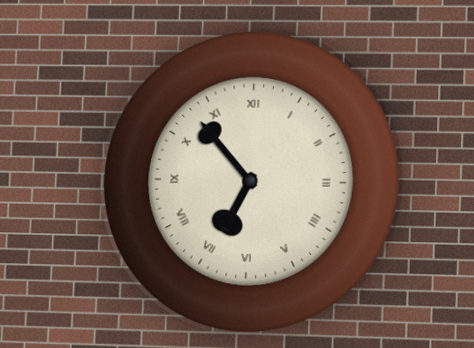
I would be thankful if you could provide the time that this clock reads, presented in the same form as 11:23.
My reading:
6:53
